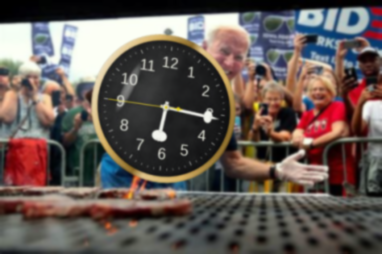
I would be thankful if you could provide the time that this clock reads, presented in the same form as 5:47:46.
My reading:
6:15:45
